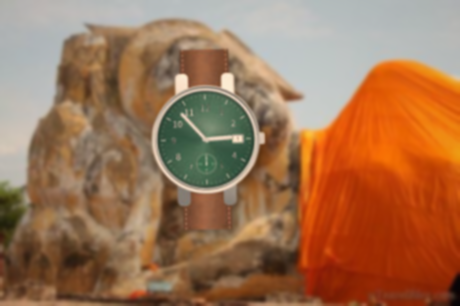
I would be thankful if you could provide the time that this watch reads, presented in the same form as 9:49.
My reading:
2:53
